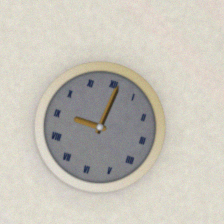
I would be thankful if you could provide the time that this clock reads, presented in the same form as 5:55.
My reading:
9:01
